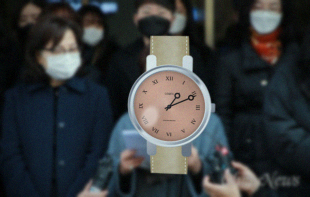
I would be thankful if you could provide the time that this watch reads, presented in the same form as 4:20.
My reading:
1:11
